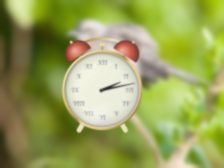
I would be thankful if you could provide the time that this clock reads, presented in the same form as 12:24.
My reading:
2:13
